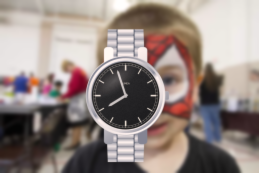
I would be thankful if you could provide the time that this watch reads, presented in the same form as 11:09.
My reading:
7:57
